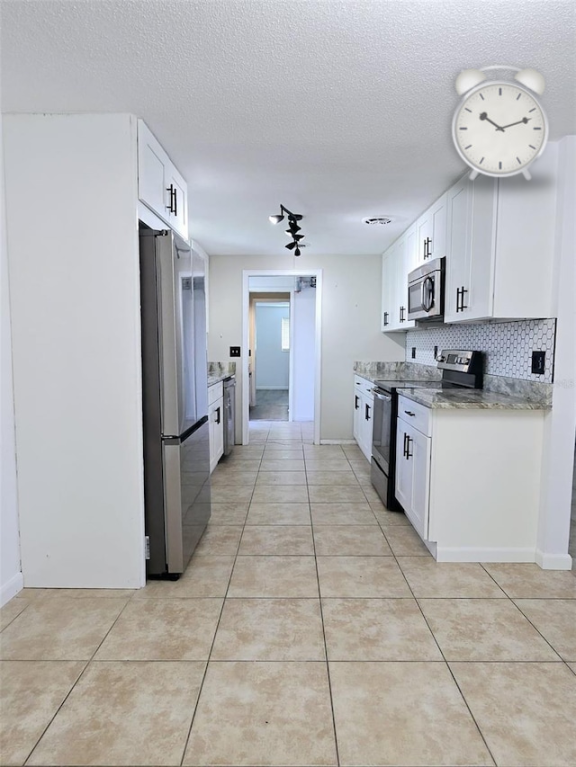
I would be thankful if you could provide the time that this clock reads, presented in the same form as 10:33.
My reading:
10:12
